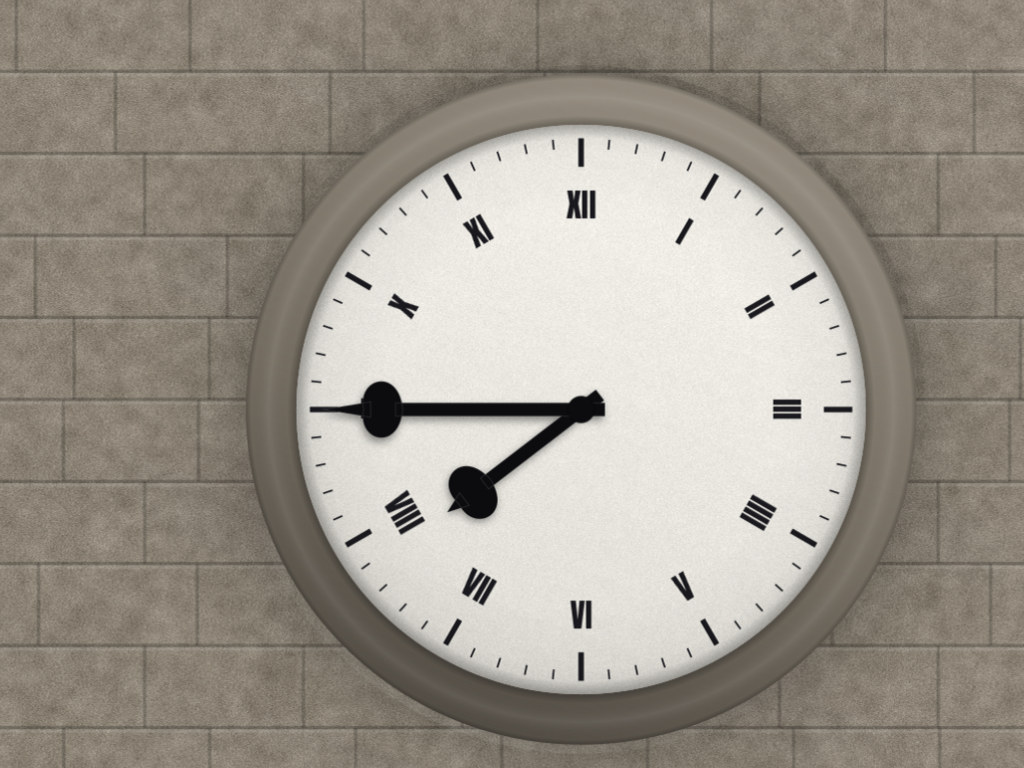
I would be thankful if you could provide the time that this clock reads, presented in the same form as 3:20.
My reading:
7:45
